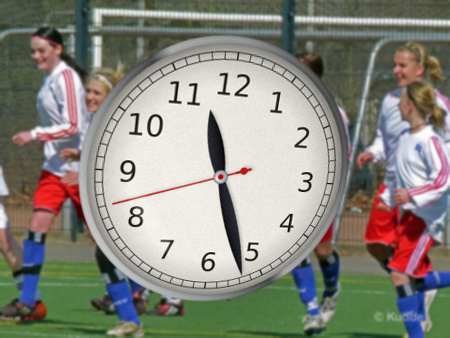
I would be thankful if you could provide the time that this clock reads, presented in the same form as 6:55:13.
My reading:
11:26:42
